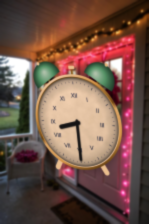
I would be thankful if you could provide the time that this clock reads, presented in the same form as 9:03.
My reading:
8:30
